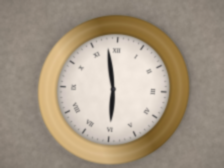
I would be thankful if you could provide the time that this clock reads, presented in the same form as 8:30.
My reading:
5:58
